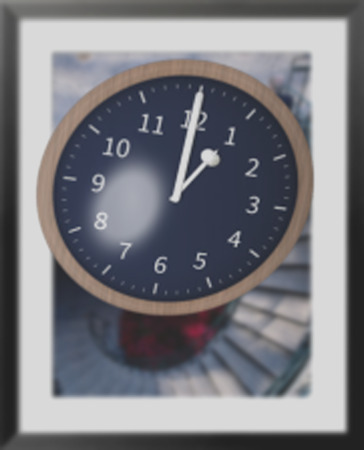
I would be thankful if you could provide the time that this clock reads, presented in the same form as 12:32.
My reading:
1:00
